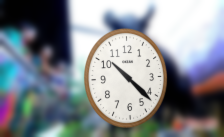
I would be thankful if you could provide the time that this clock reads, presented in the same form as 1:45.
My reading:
10:22
